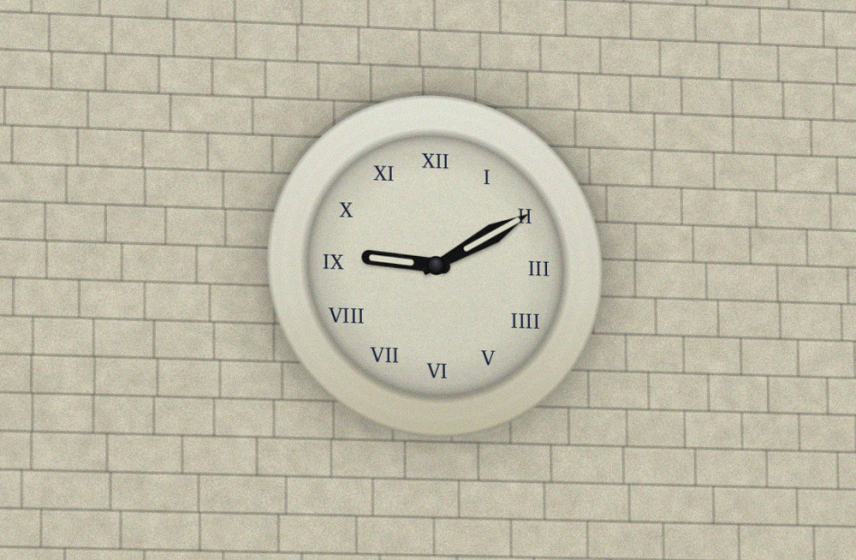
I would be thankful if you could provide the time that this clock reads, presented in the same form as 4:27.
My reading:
9:10
